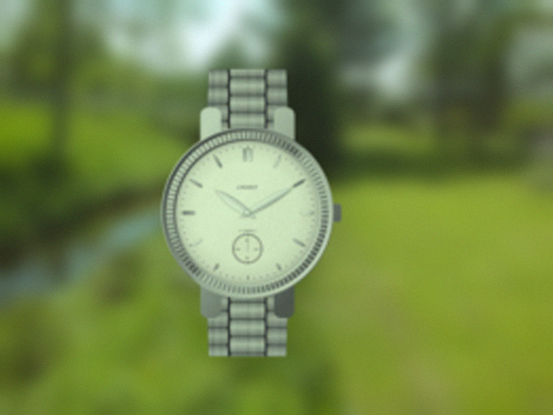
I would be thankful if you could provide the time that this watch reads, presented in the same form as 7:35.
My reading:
10:10
